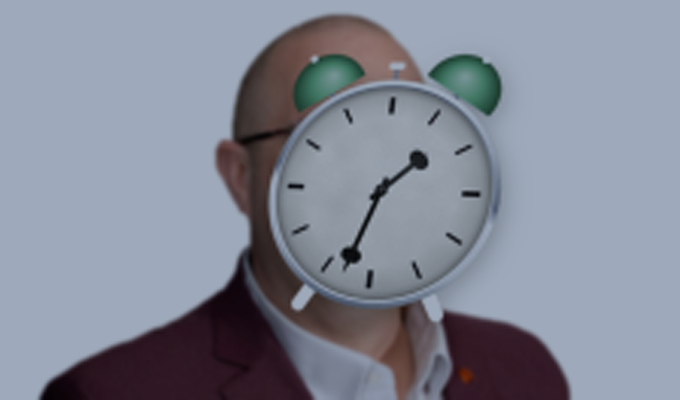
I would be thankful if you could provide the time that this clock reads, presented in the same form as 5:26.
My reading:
1:33
